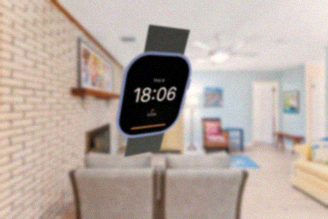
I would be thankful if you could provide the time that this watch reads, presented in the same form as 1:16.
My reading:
18:06
